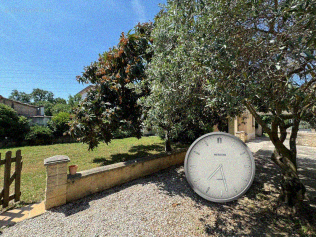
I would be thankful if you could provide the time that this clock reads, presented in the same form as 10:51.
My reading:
7:28
